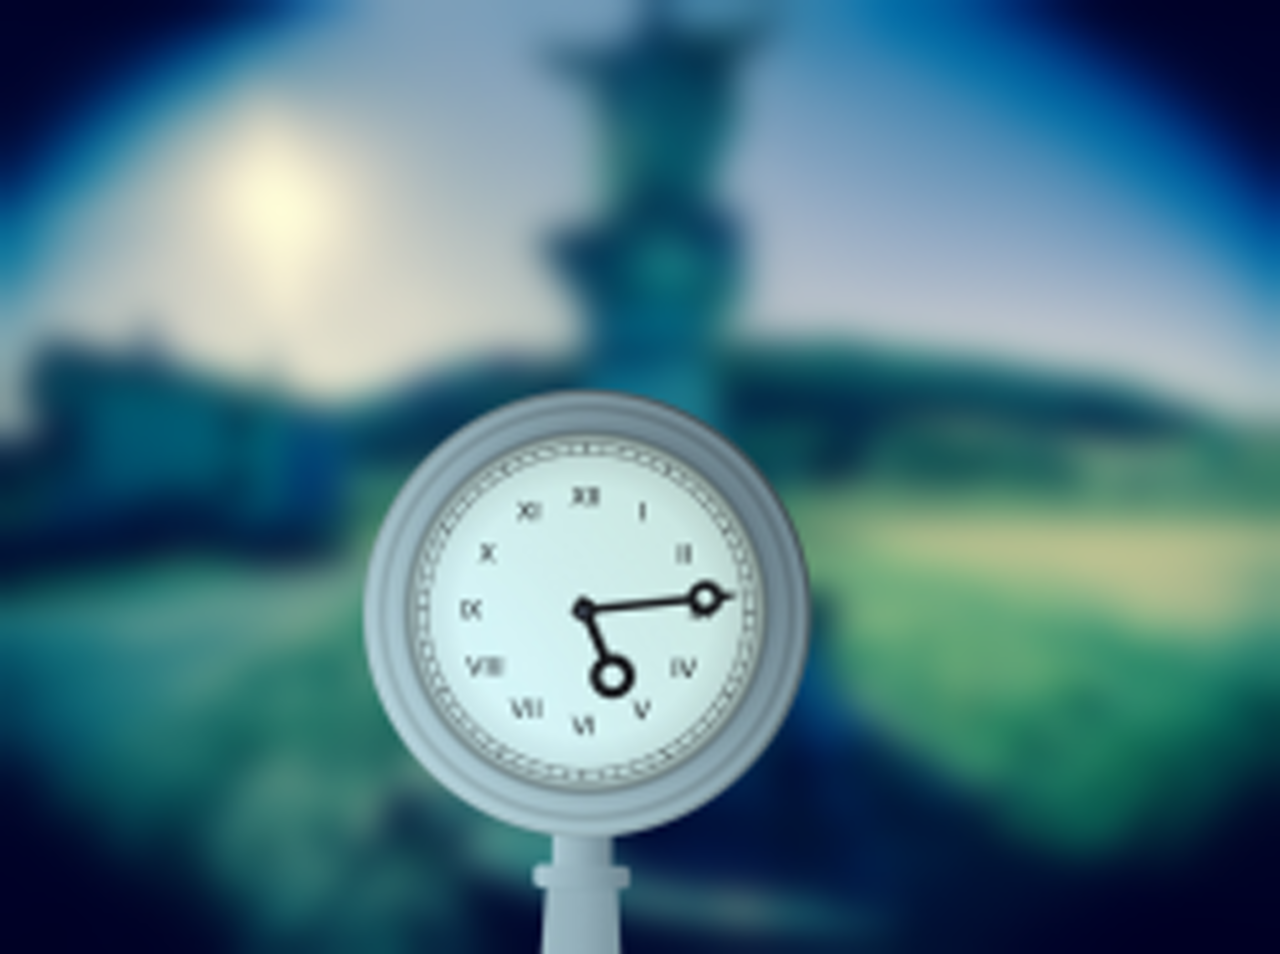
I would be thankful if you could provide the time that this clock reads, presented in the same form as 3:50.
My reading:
5:14
